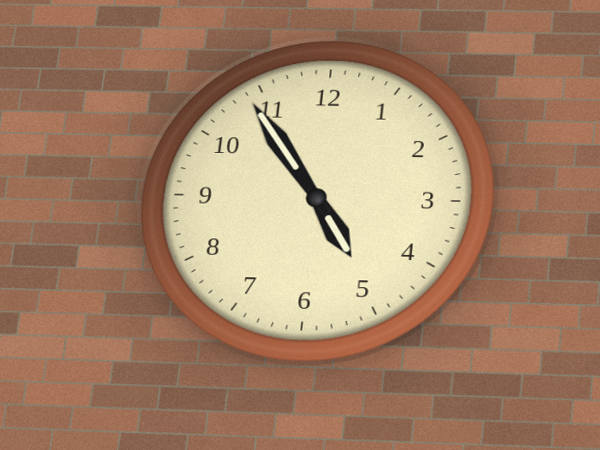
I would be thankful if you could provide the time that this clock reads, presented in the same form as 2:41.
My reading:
4:54
